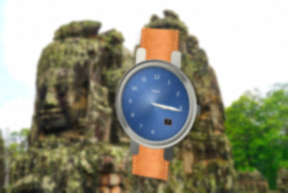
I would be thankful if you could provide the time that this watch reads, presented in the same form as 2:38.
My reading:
3:16
